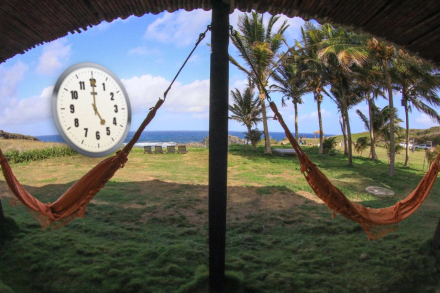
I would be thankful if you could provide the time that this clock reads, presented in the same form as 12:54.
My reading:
5:00
